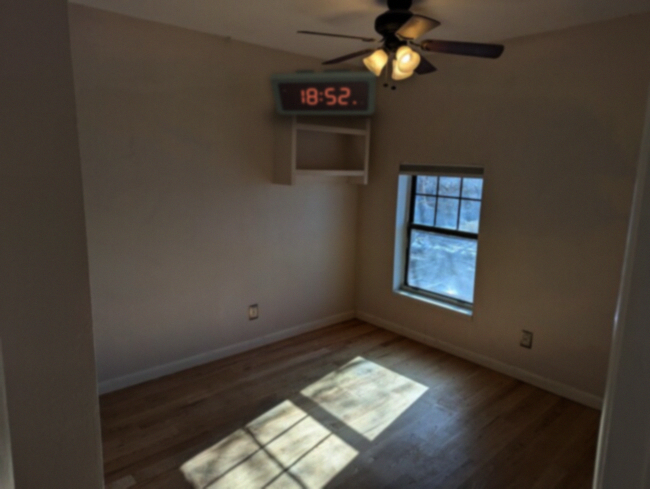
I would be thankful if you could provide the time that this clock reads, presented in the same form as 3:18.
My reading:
18:52
